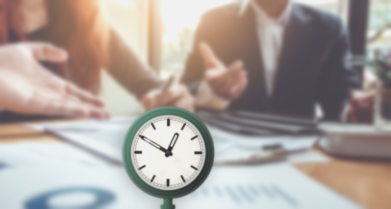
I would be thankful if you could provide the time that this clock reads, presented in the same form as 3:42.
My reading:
12:50
